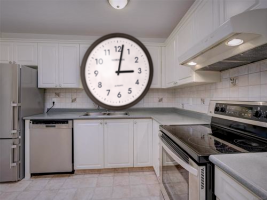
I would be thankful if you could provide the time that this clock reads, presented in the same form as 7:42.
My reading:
3:02
